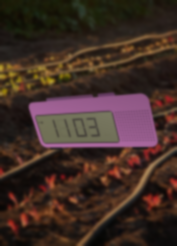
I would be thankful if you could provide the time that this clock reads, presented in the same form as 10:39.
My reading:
11:03
